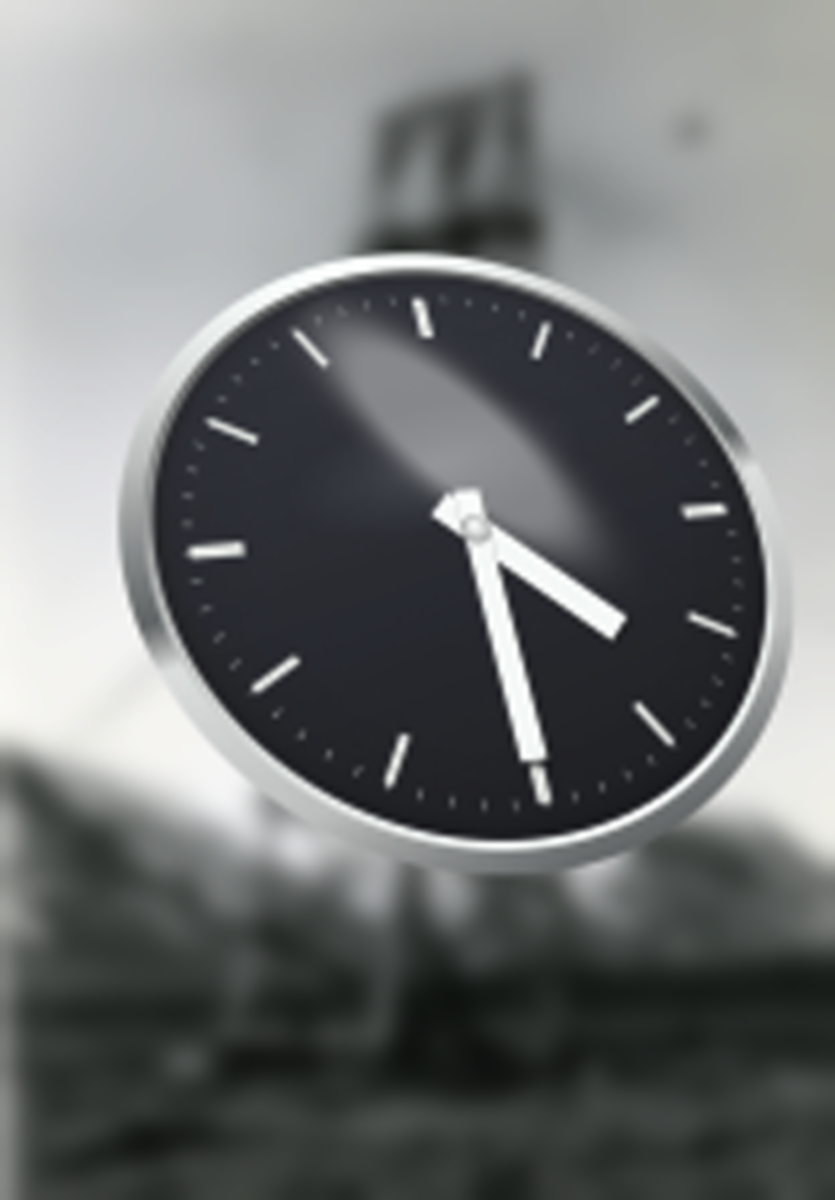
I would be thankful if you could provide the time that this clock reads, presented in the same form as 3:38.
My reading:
4:30
